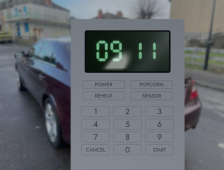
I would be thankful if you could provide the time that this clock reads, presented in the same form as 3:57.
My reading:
9:11
